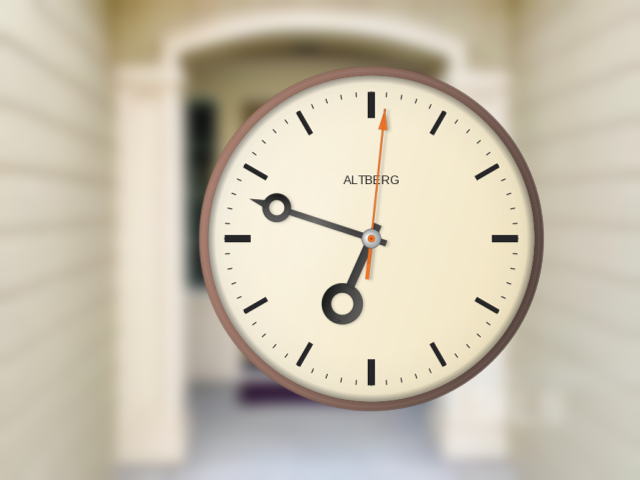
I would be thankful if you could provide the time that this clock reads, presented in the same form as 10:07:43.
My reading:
6:48:01
